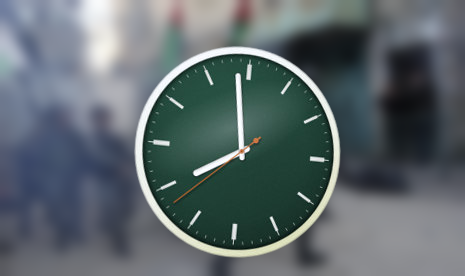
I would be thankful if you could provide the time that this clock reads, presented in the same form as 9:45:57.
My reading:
7:58:38
